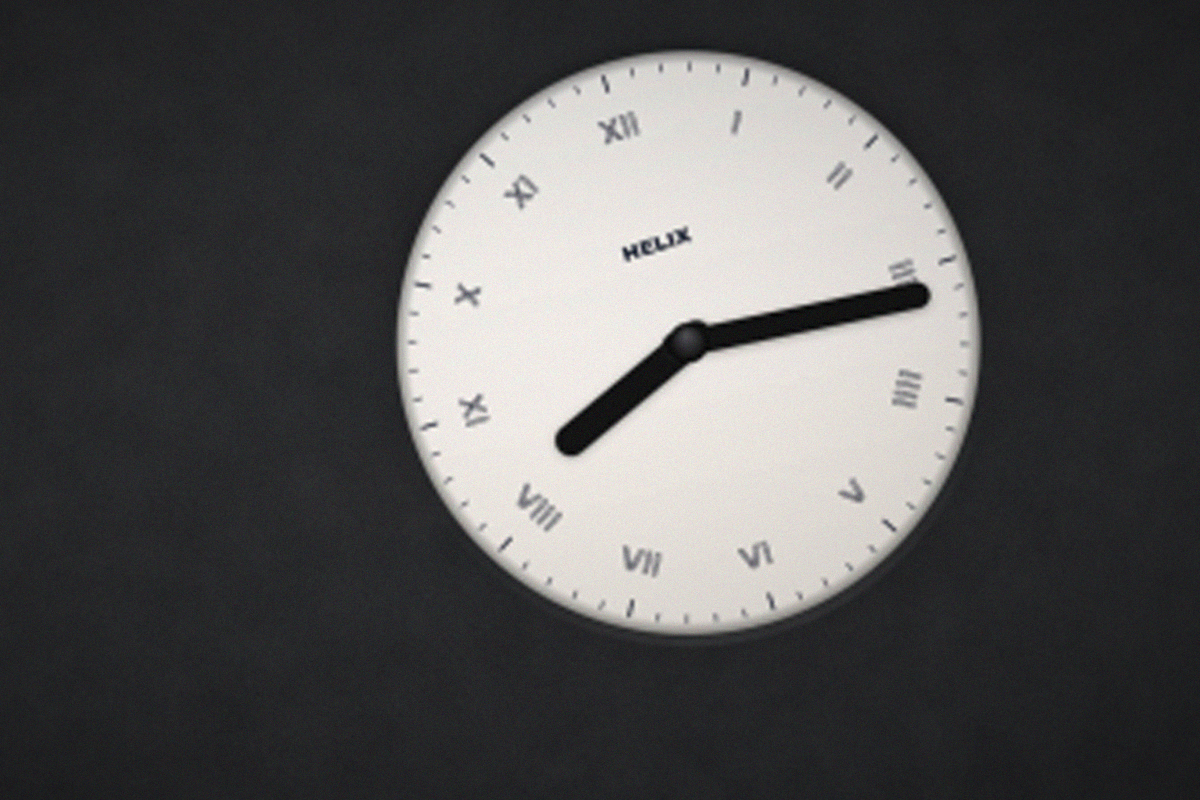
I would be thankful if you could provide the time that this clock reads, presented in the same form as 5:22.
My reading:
8:16
